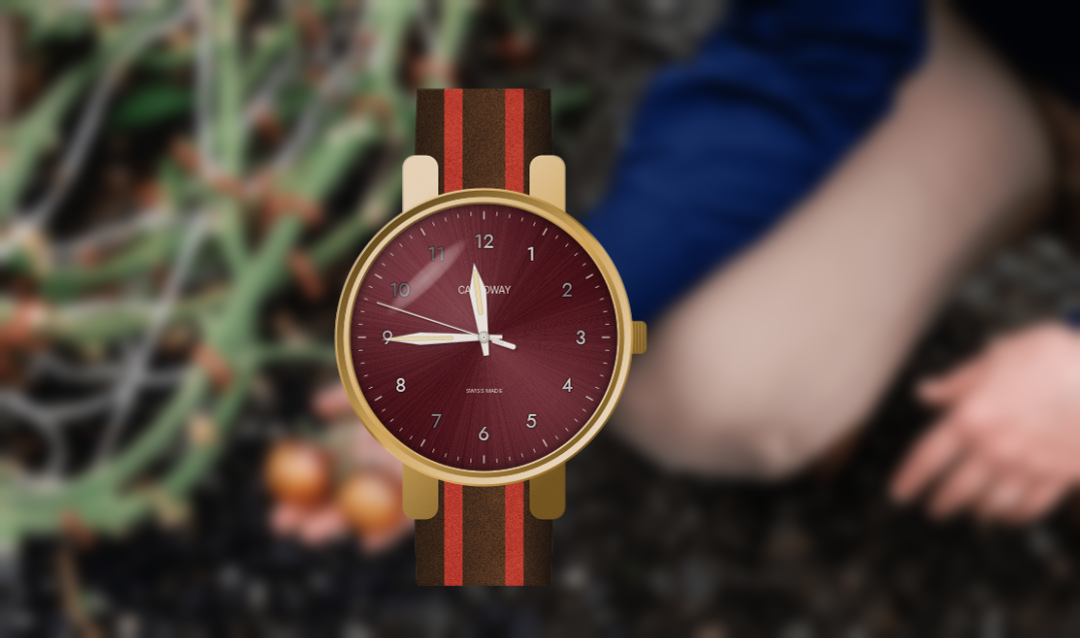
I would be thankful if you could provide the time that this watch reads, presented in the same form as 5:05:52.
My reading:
11:44:48
